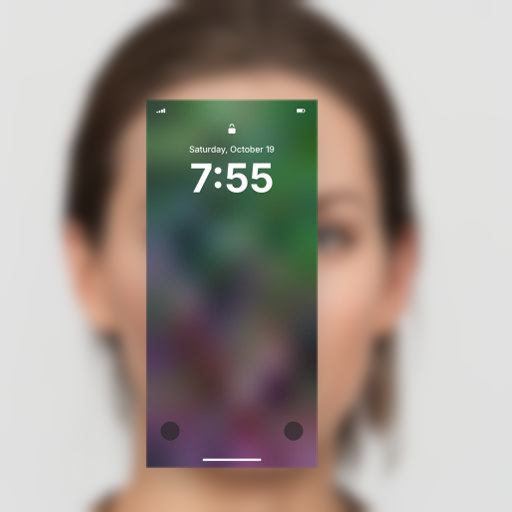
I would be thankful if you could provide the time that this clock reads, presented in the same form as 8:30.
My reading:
7:55
